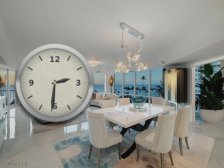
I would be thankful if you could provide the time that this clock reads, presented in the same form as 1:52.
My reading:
2:31
